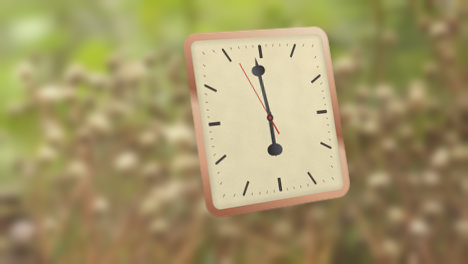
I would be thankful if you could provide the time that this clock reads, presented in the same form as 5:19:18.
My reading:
5:58:56
